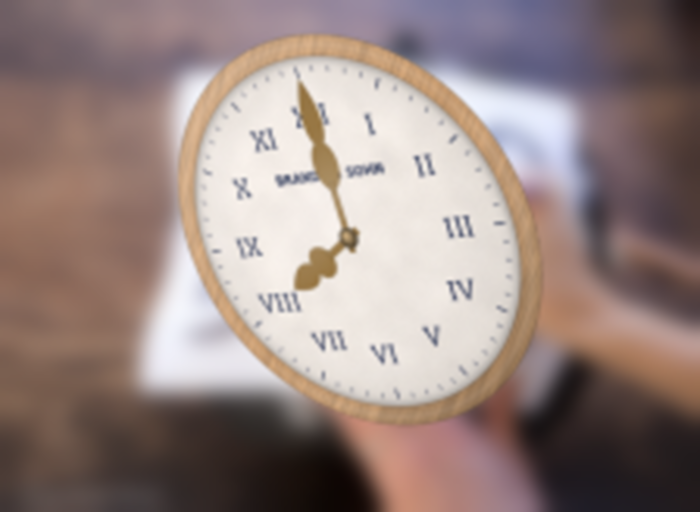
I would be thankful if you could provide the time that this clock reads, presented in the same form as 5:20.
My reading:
8:00
